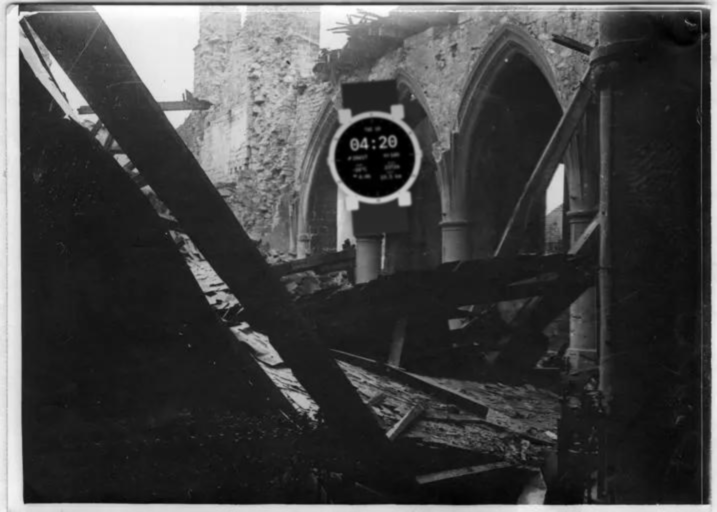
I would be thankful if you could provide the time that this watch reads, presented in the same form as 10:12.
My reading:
4:20
